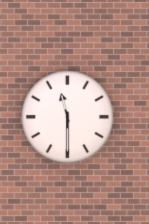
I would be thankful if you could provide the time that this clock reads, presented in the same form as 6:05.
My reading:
11:30
